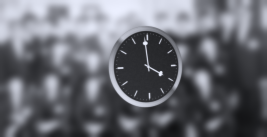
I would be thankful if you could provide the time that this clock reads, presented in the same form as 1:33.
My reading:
3:59
